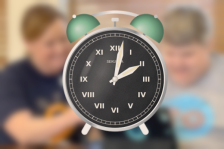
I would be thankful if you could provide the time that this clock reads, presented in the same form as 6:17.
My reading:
2:02
